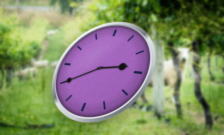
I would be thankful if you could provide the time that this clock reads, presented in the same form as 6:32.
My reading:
2:40
